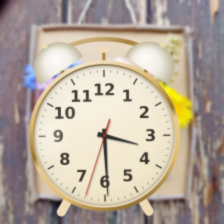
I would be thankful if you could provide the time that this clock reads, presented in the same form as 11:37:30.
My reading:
3:29:33
